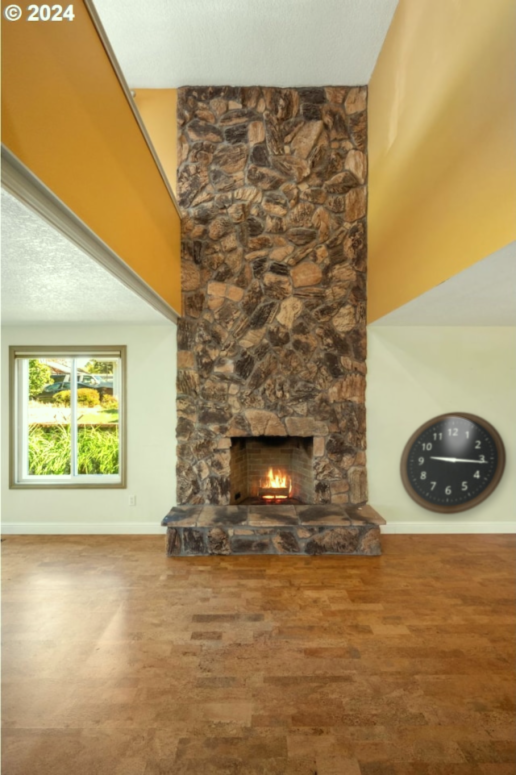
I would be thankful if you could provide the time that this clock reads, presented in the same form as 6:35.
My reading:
9:16
